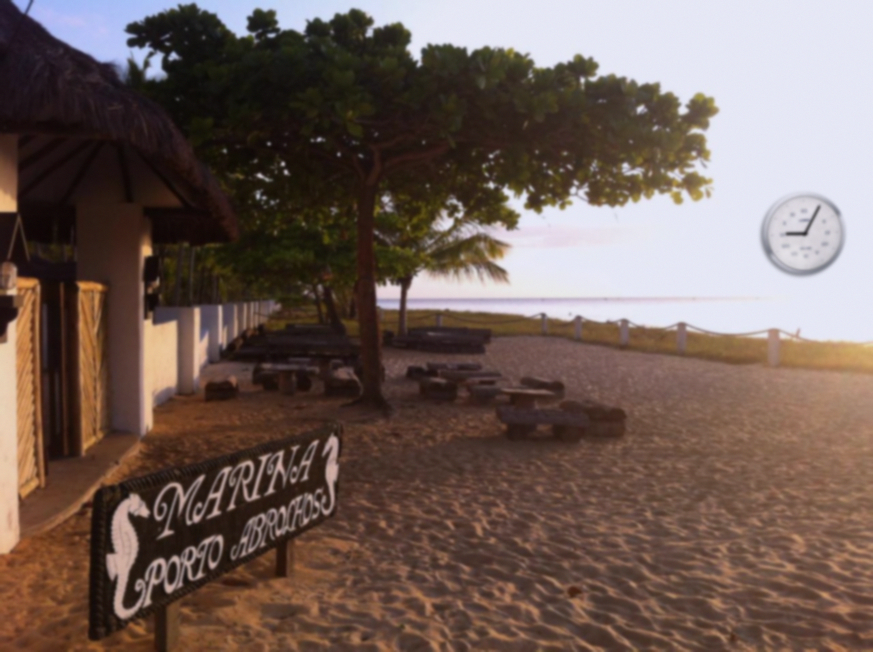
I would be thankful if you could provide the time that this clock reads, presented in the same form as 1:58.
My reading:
9:05
